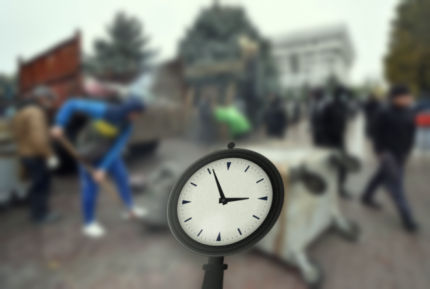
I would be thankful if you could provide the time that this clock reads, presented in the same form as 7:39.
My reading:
2:56
